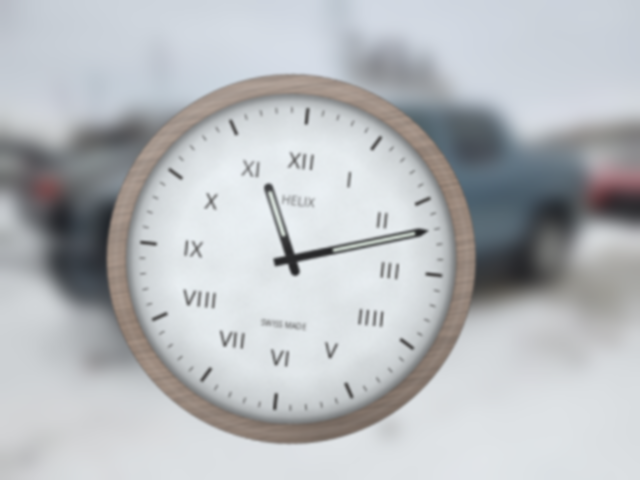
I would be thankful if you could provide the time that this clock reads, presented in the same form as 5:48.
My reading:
11:12
